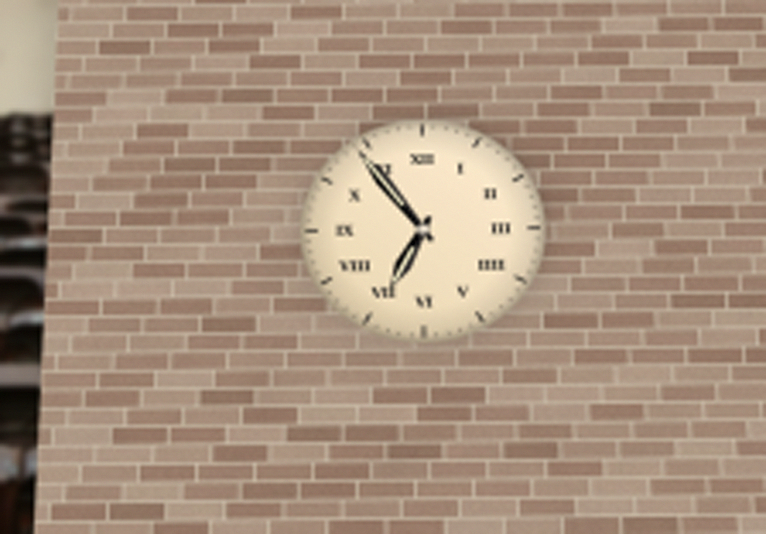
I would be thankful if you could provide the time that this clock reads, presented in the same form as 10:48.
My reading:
6:54
